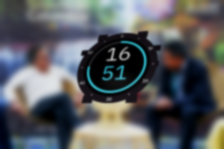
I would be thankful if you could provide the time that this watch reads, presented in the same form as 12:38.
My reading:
16:51
